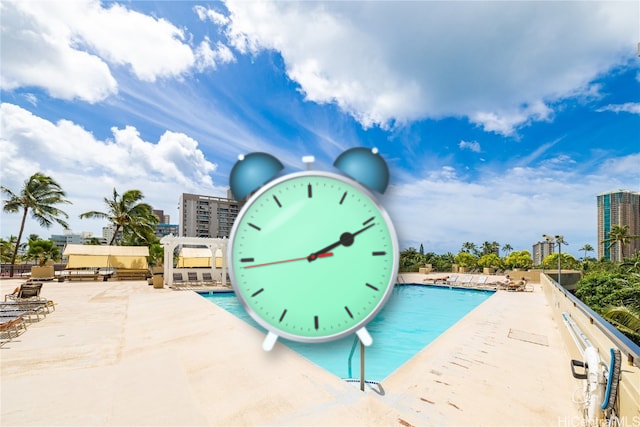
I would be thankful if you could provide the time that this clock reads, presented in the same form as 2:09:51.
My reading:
2:10:44
